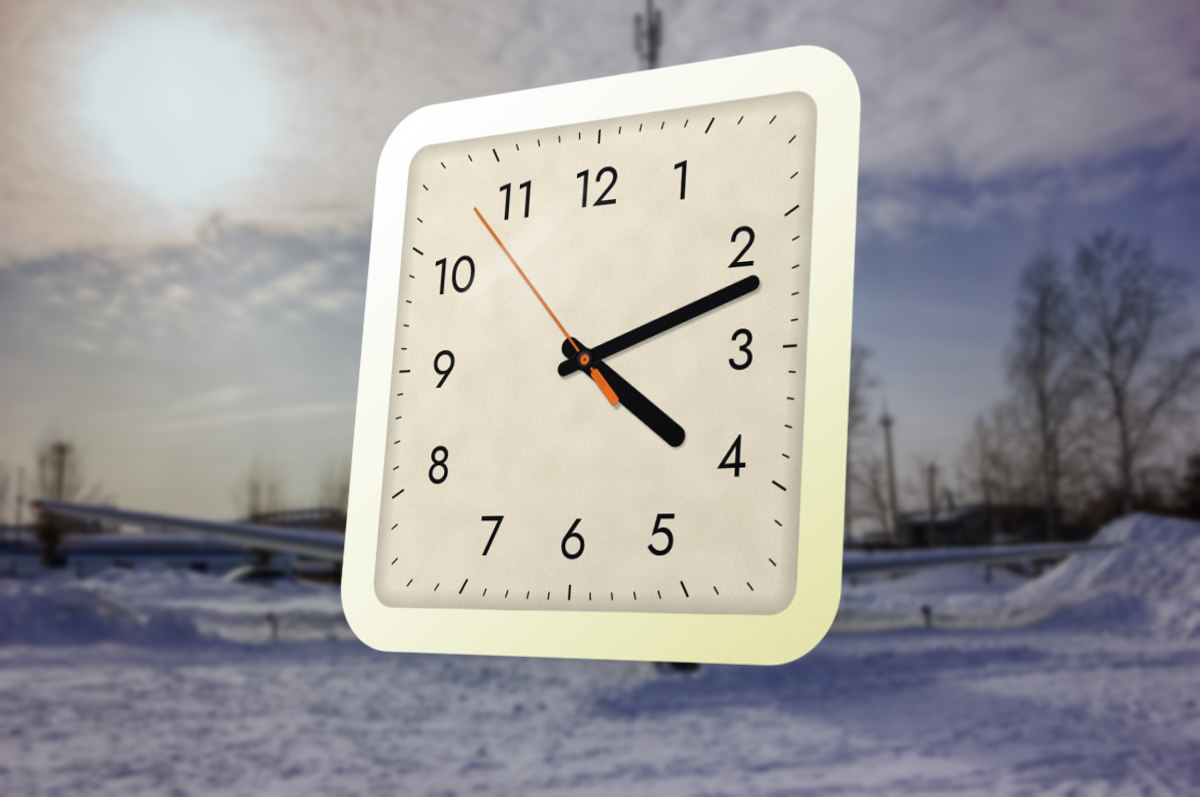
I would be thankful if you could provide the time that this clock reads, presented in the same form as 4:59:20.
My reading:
4:11:53
